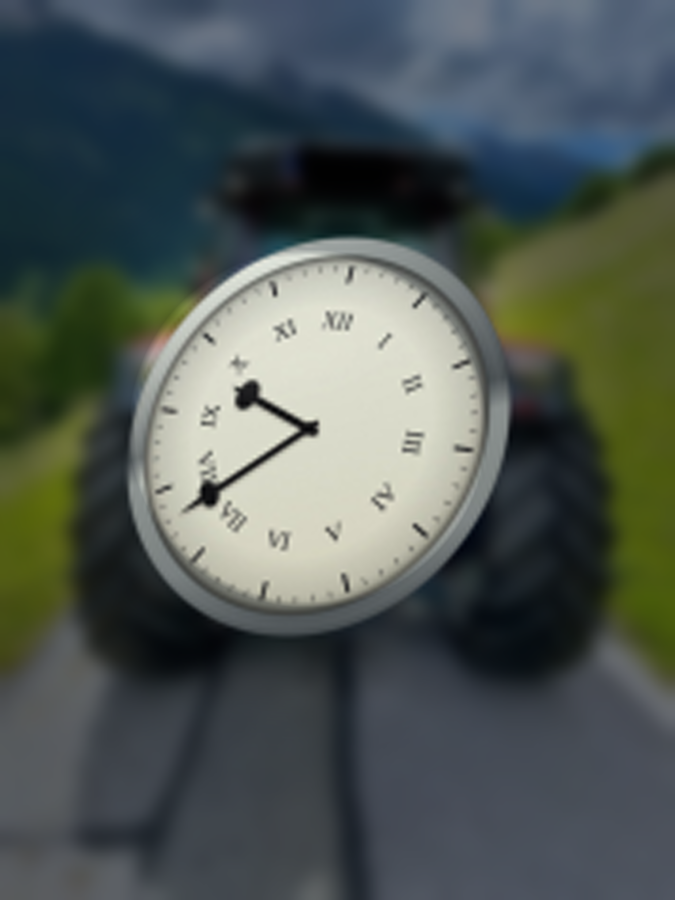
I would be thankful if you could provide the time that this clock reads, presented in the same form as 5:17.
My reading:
9:38
